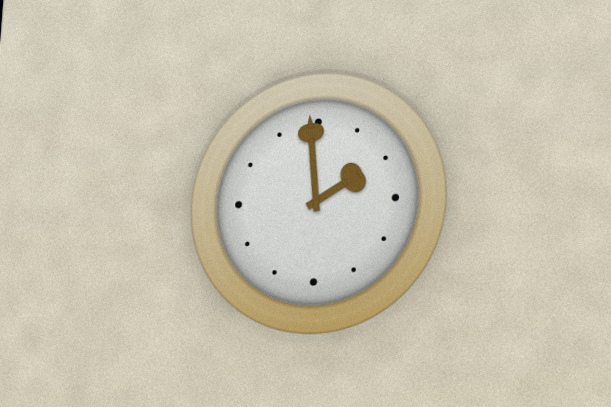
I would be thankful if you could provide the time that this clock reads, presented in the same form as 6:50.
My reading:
1:59
